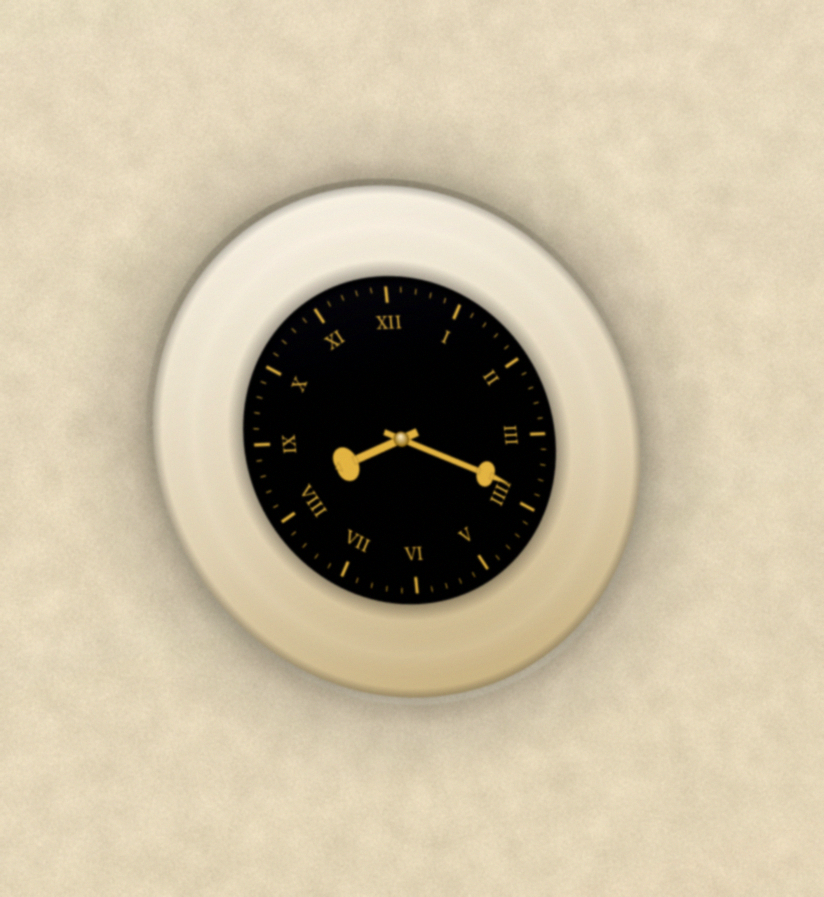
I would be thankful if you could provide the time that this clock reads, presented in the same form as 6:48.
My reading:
8:19
